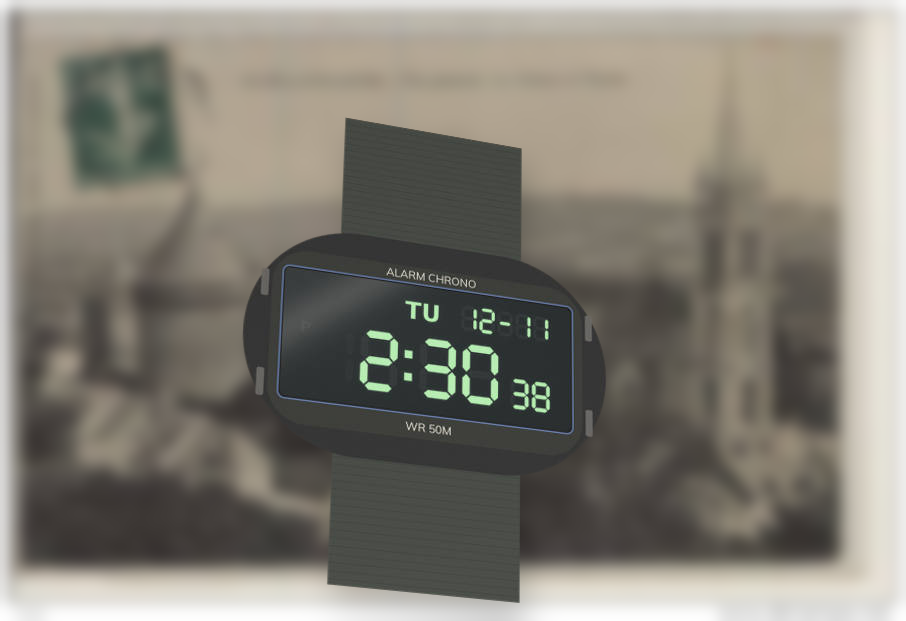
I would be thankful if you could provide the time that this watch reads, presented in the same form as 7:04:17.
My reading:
2:30:38
